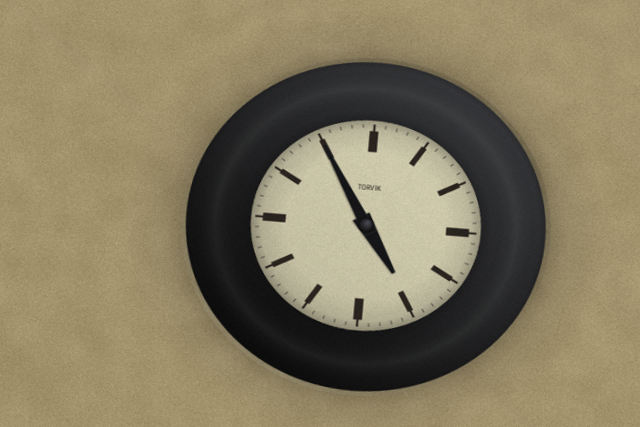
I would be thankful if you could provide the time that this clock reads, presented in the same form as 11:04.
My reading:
4:55
